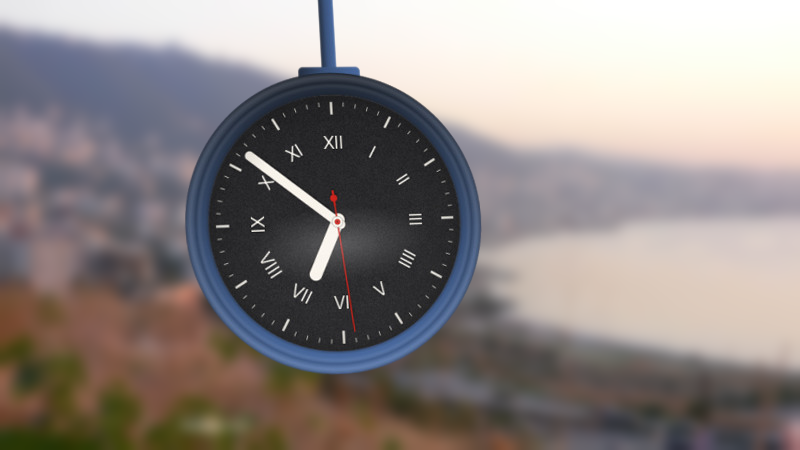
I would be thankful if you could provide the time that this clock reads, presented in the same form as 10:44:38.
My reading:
6:51:29
